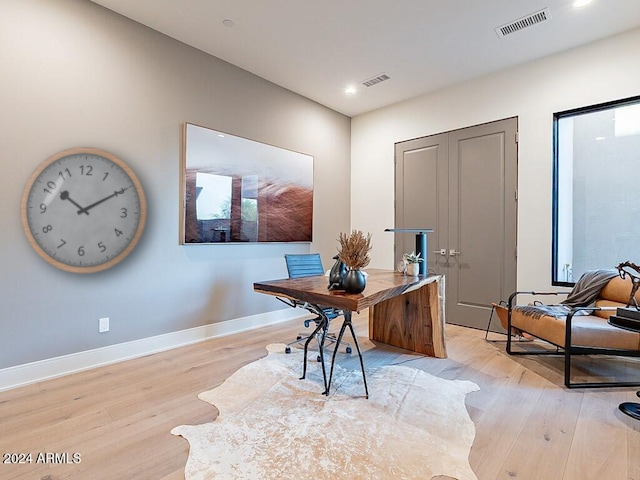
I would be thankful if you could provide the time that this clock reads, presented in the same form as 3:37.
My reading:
10:10
